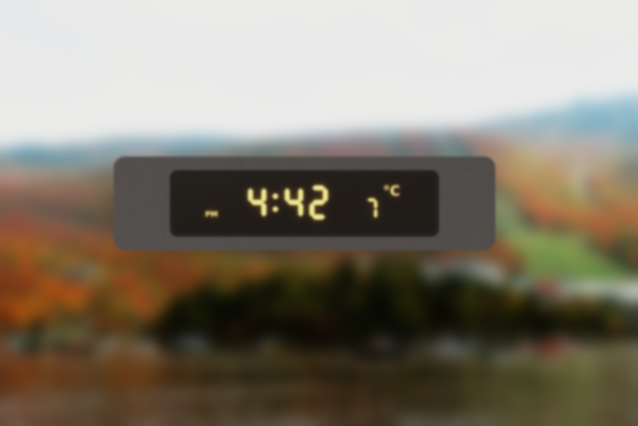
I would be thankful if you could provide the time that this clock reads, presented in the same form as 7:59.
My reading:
4:42
